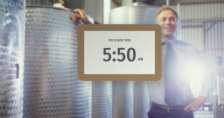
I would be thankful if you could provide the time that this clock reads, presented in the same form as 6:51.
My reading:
5:50
